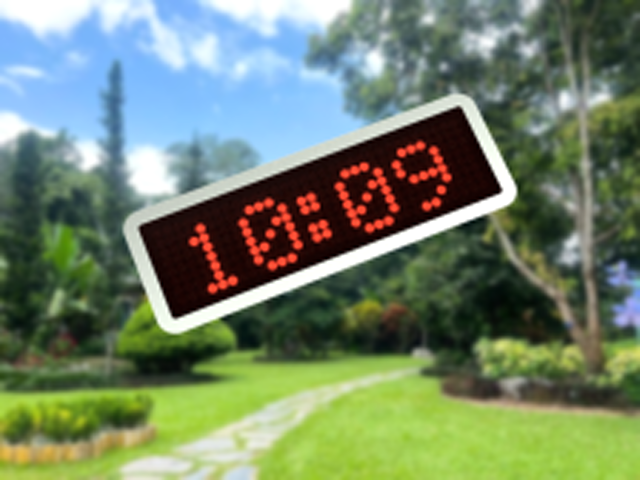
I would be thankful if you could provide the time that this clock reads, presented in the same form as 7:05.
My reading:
10:09
